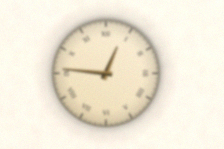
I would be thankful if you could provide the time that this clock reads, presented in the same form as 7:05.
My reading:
12:46
